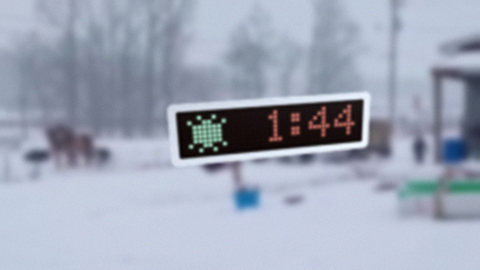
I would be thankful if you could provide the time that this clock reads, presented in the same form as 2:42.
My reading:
1:44
